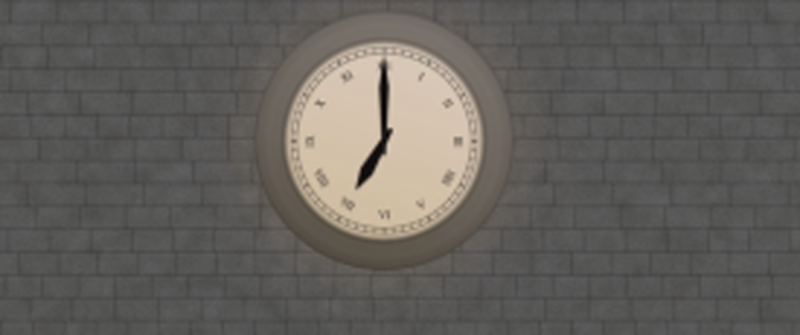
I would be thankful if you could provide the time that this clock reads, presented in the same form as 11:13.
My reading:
7:00
